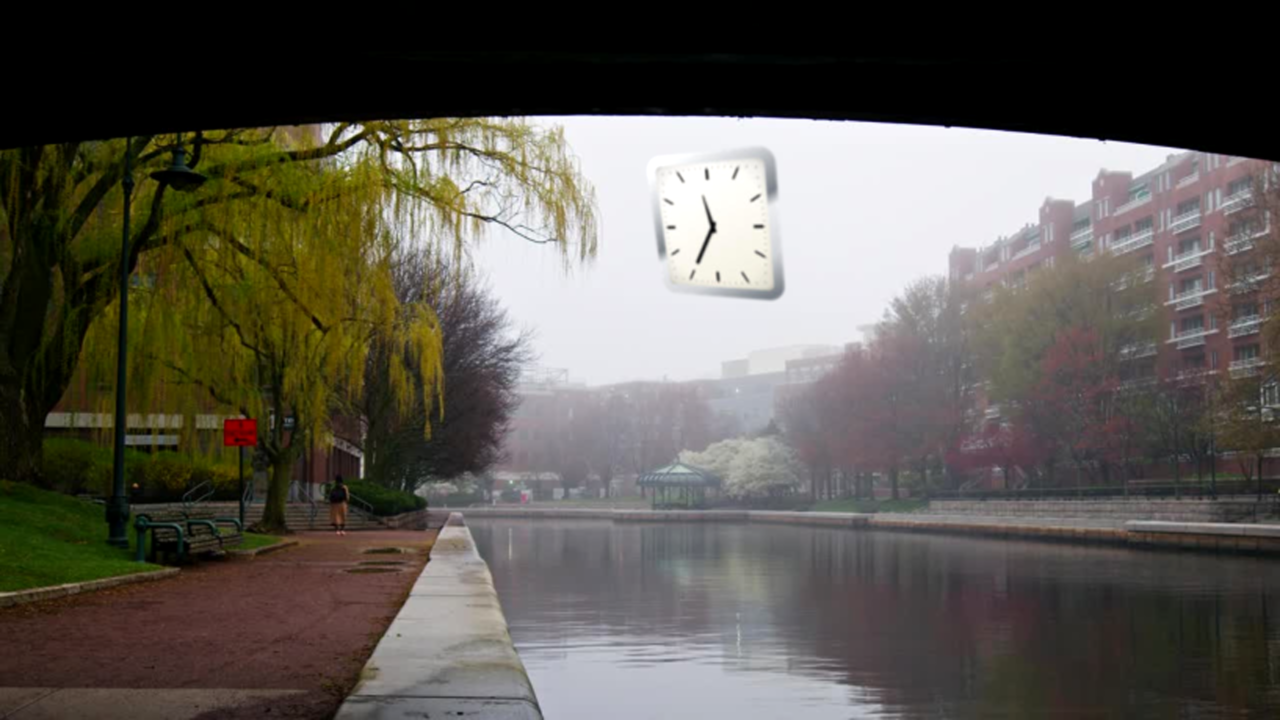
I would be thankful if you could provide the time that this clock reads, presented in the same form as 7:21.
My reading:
11:35
